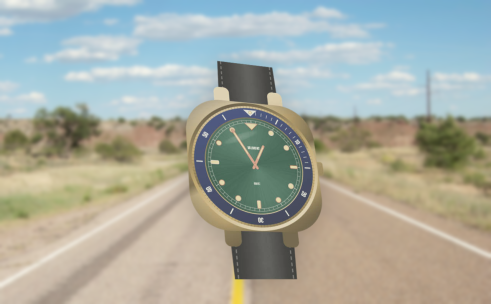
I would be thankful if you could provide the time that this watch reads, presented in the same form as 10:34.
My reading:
12:55
